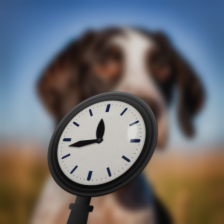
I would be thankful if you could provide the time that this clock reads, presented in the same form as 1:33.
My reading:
11:43
